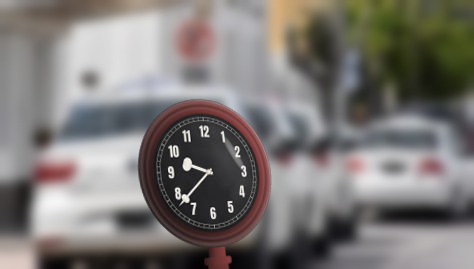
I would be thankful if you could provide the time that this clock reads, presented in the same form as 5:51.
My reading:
9:38
